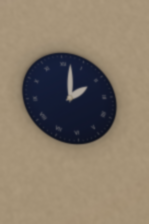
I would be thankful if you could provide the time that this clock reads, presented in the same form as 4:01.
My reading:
2:02
